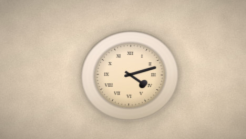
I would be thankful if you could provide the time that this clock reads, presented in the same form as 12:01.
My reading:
4:12
